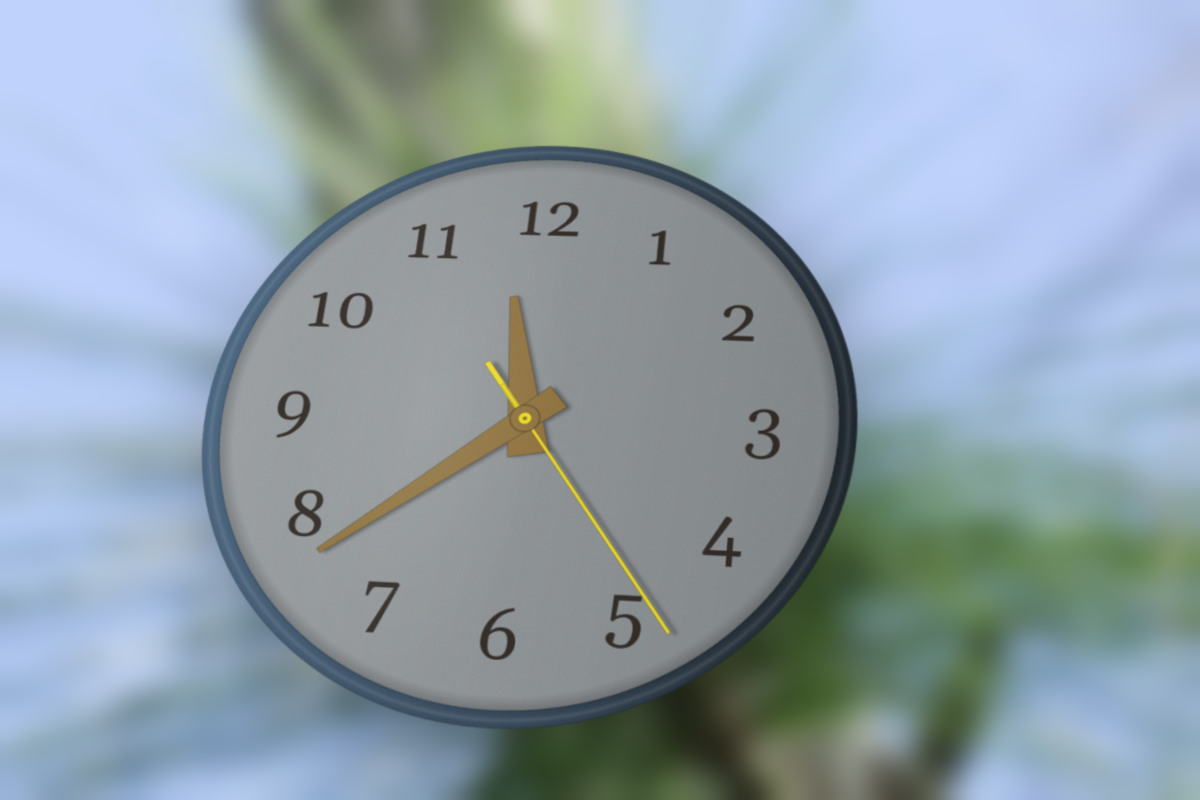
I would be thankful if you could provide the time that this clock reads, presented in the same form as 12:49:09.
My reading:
11:38:24
